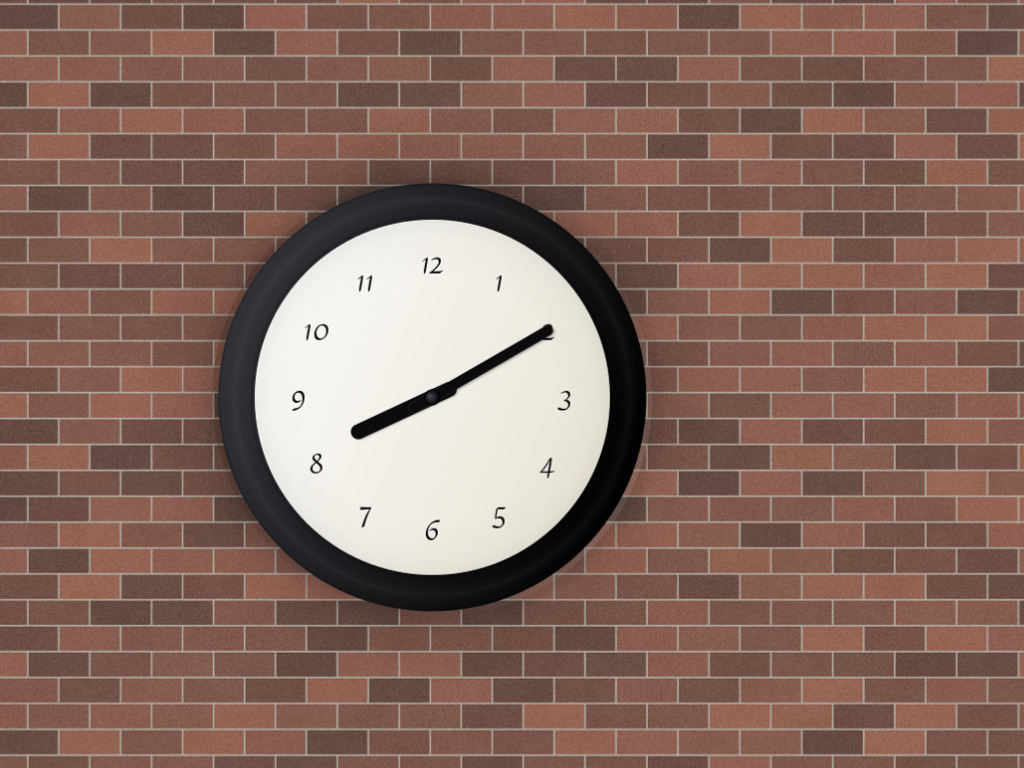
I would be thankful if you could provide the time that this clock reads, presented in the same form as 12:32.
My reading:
8:10
